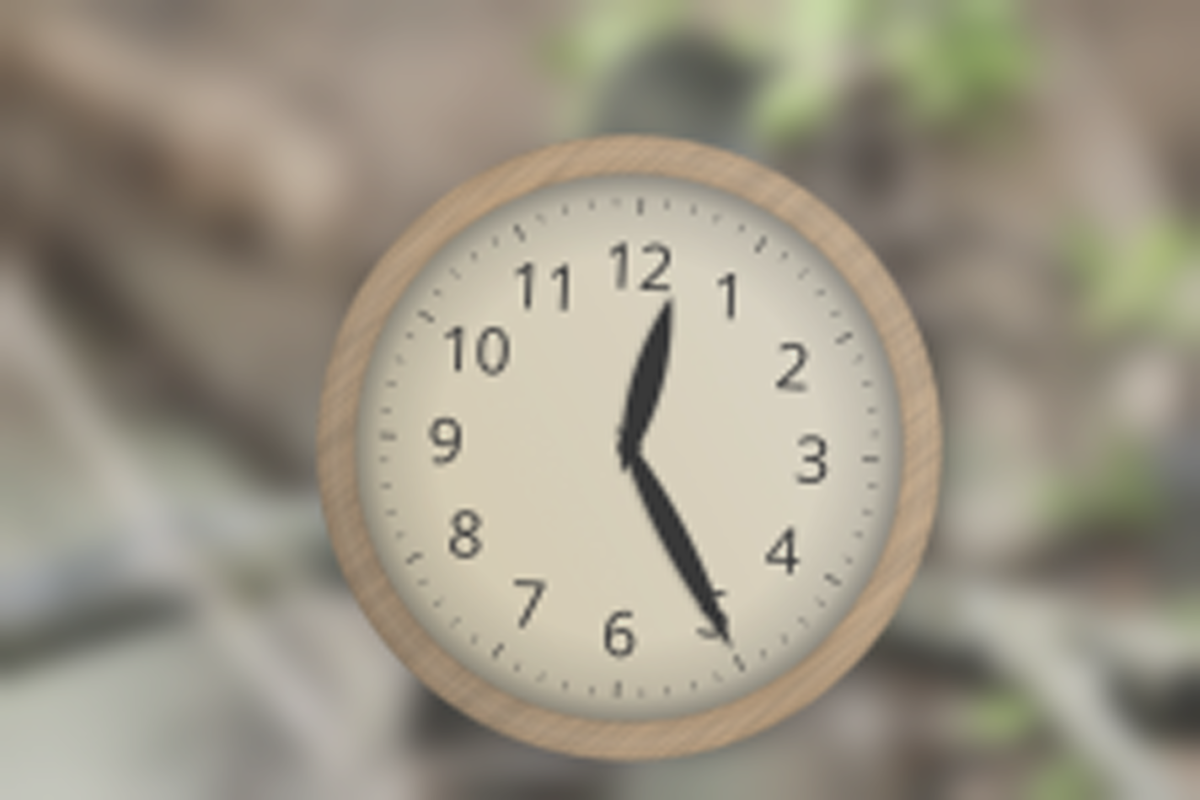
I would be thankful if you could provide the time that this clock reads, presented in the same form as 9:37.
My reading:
12:25
